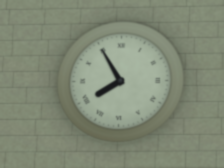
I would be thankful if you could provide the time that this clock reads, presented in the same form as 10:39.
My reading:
7:55
